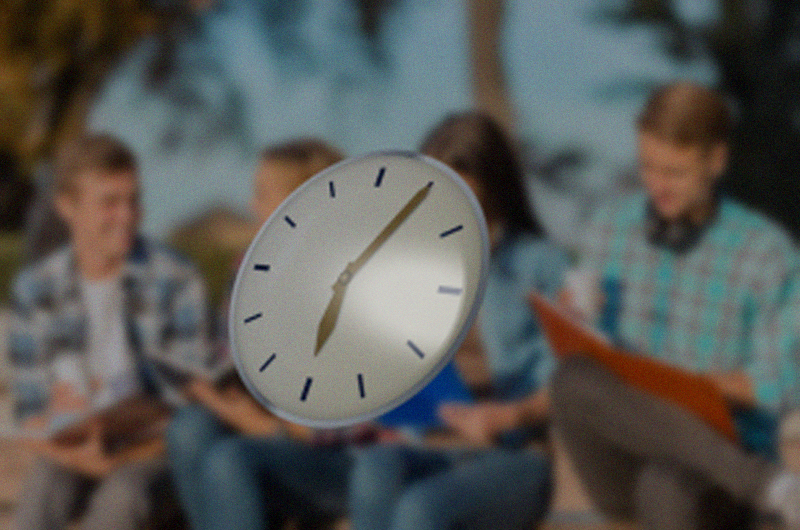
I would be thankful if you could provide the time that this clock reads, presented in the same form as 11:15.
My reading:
6:05
